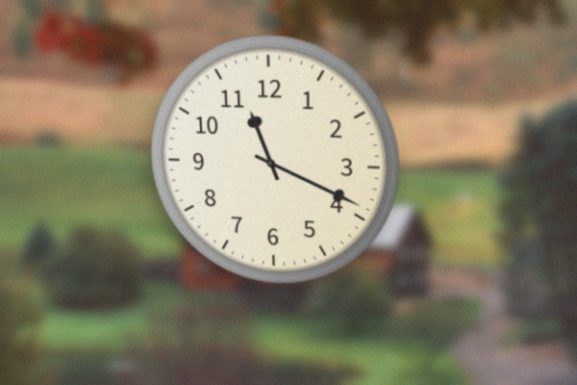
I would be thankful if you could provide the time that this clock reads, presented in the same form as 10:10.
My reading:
11:19
